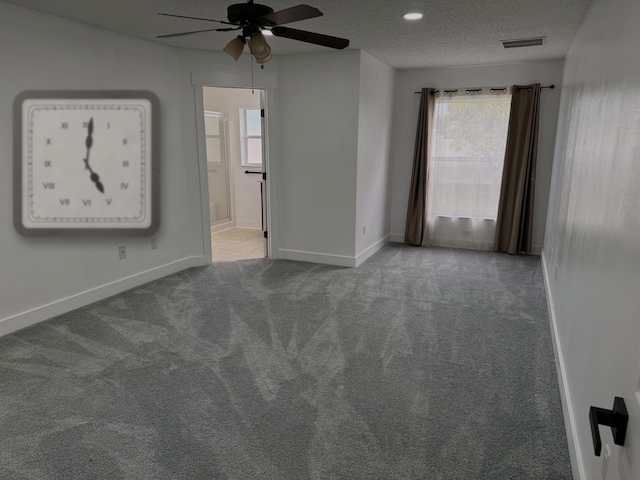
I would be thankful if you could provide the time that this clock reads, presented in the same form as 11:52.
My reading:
5:01
